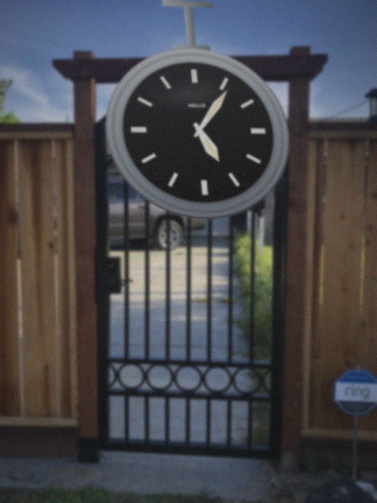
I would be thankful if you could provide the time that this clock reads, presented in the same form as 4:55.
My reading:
5:06
